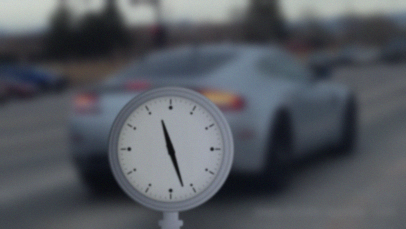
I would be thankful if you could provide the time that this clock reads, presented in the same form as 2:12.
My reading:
11:27
